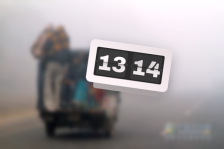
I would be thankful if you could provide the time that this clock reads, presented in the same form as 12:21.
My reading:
13:14
